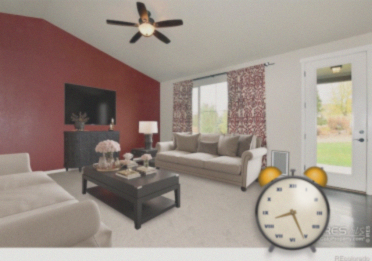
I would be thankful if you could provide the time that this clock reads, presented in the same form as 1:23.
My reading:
8:26
